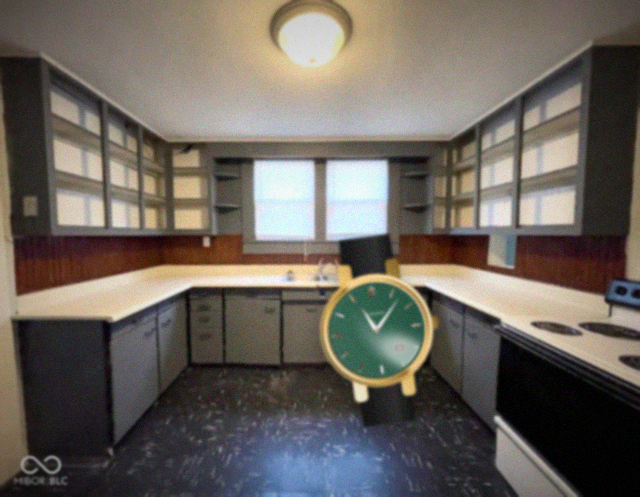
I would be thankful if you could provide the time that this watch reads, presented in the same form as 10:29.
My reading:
11:07
